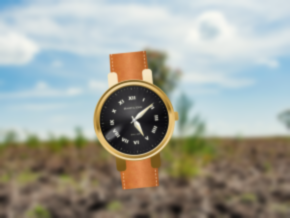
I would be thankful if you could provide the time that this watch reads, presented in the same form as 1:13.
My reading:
5:09
